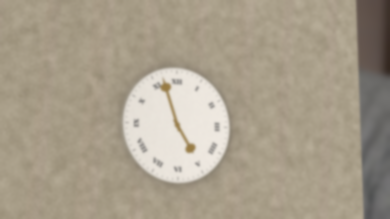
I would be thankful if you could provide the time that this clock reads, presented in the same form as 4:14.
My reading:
4:57
